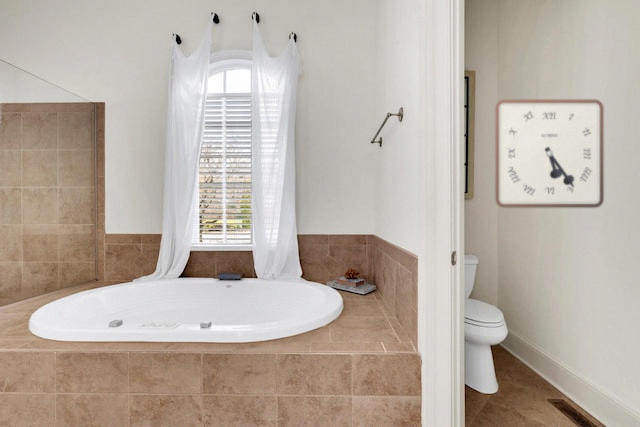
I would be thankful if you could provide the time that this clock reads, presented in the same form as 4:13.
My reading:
5:24
